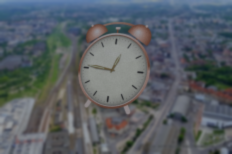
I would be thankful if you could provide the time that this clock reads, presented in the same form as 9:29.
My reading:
12:46
